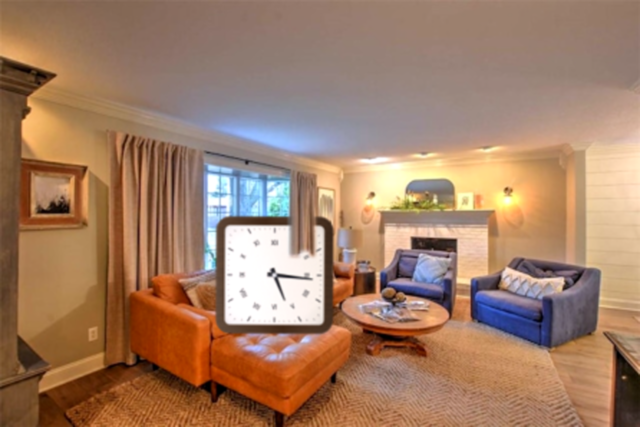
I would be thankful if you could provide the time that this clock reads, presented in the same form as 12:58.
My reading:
5:16
